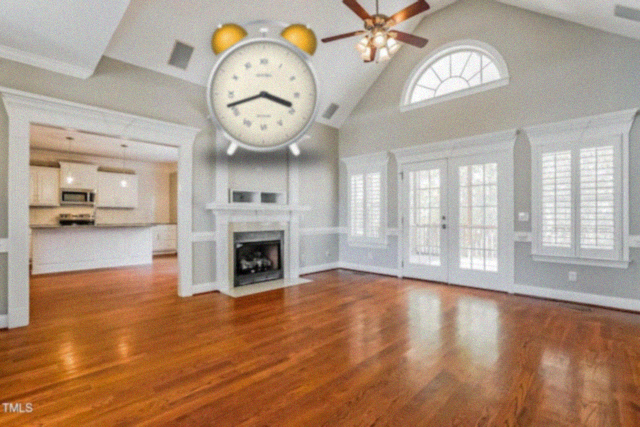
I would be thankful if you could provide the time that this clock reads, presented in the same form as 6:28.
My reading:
3:42
